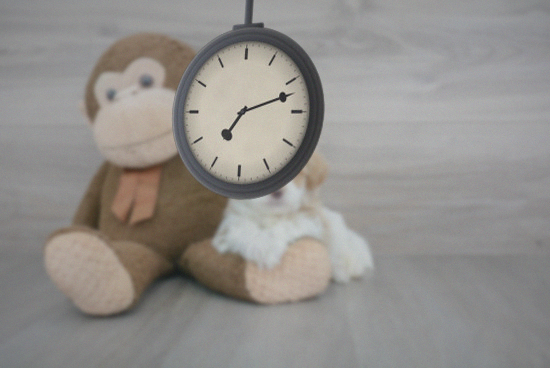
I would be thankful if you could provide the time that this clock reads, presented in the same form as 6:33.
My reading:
7:12
